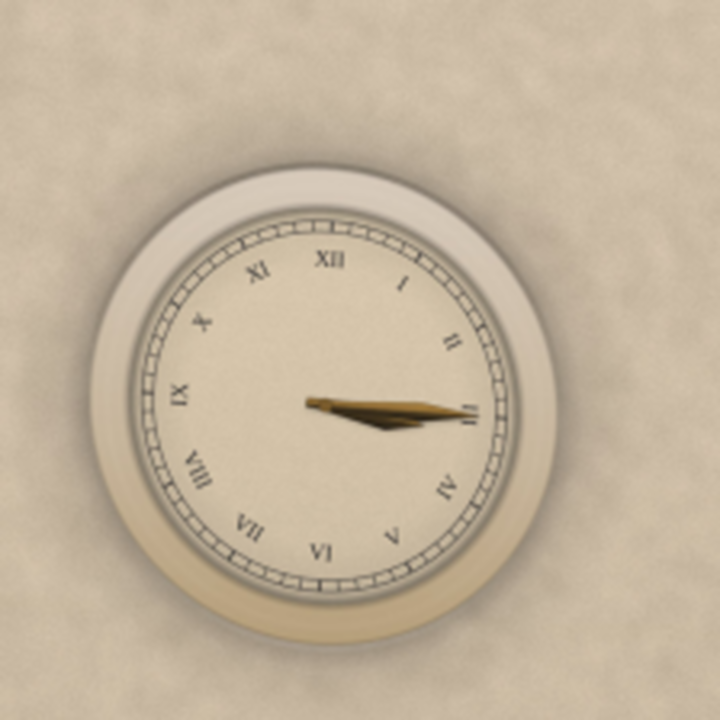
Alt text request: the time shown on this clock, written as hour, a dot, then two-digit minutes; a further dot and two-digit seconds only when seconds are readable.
3.15
